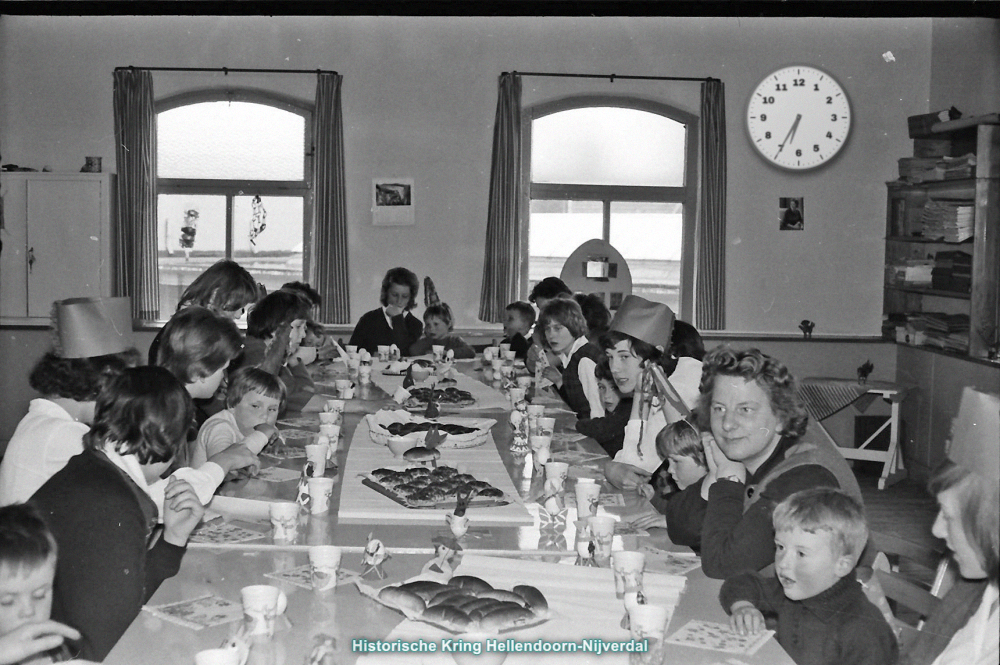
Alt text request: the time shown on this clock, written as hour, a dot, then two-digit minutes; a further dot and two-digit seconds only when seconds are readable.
6.35
